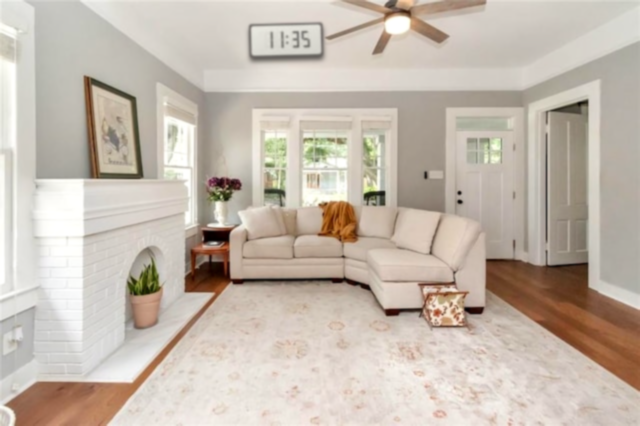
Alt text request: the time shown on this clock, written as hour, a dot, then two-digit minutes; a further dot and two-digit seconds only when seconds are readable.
11.35
